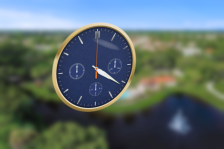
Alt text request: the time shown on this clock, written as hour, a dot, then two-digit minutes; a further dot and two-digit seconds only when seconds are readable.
4.21
